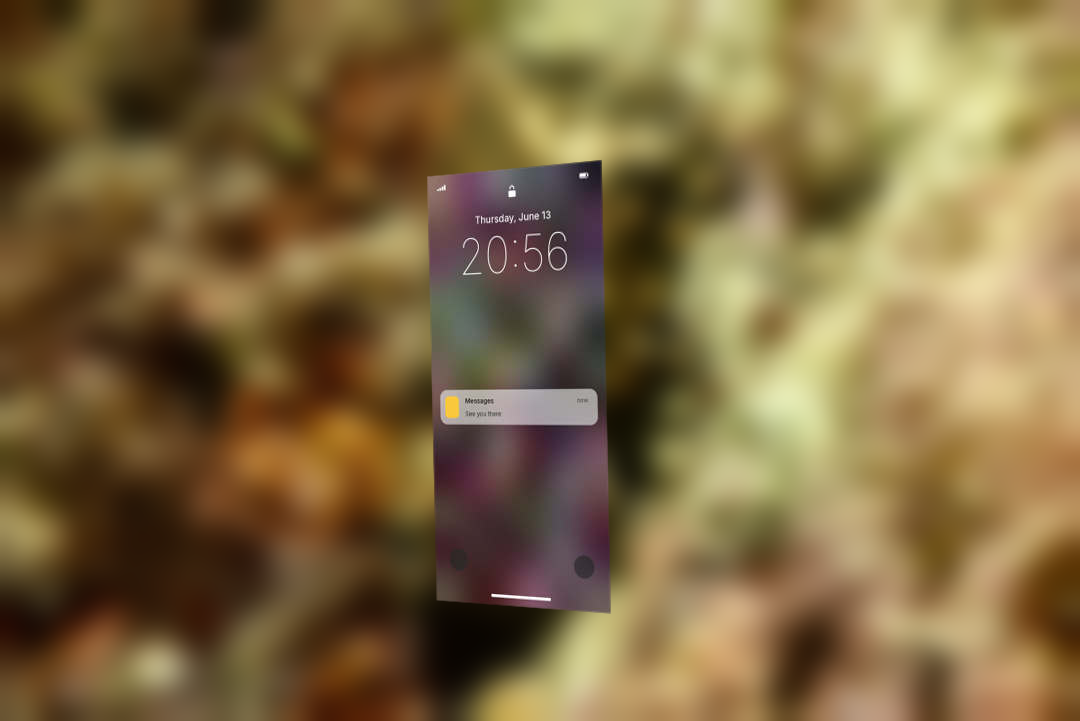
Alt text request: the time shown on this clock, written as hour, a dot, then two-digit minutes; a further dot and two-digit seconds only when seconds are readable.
20.56
